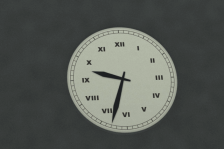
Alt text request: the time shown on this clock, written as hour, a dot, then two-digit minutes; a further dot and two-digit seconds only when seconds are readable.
9.33
